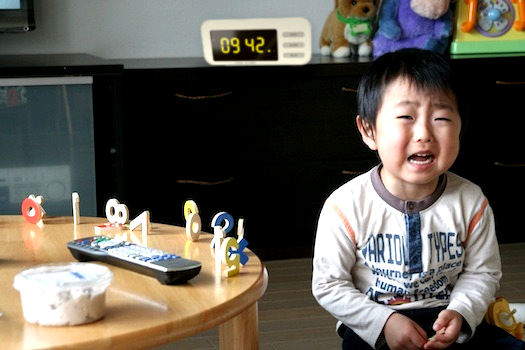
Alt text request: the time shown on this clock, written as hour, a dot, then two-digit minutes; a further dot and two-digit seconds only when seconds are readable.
9.42
